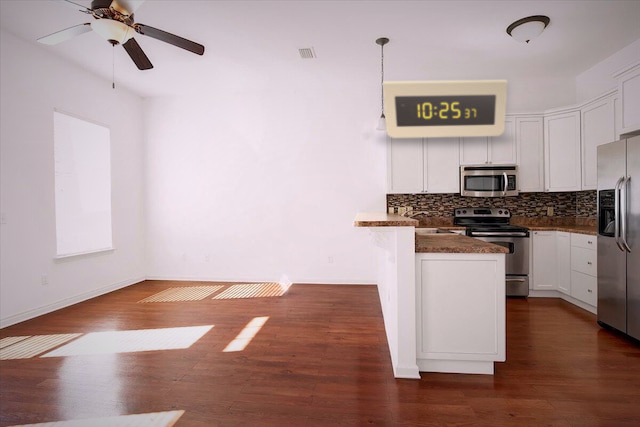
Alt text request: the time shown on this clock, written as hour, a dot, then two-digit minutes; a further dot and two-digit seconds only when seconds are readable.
10.25
